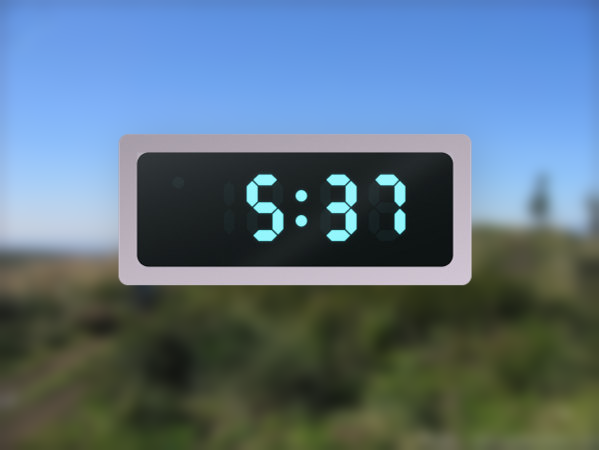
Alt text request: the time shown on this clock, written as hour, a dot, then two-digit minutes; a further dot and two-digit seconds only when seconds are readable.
5.37
